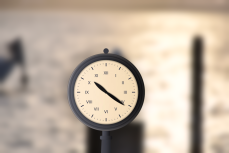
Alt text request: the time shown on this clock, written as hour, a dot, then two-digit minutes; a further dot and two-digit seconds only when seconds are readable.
10.21
